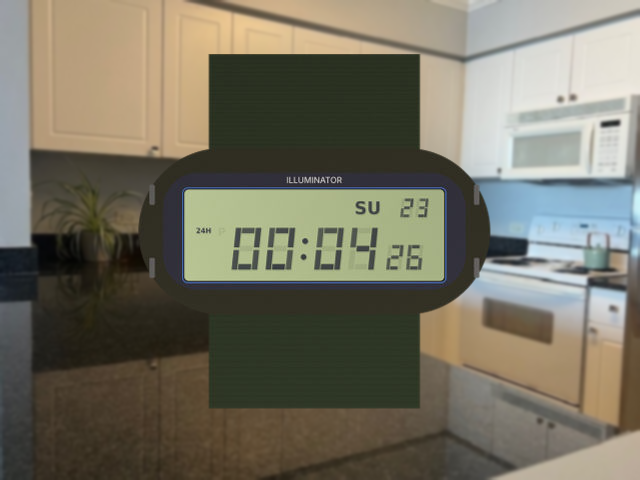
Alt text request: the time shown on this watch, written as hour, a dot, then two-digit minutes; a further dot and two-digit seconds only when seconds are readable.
0.04.26
